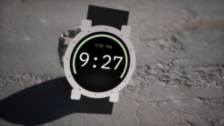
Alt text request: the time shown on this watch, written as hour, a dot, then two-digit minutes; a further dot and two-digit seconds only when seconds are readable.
9.27
